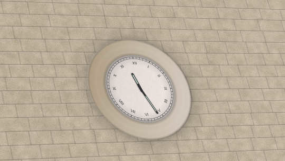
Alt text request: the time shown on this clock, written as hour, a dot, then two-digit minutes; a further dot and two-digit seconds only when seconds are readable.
11.26
